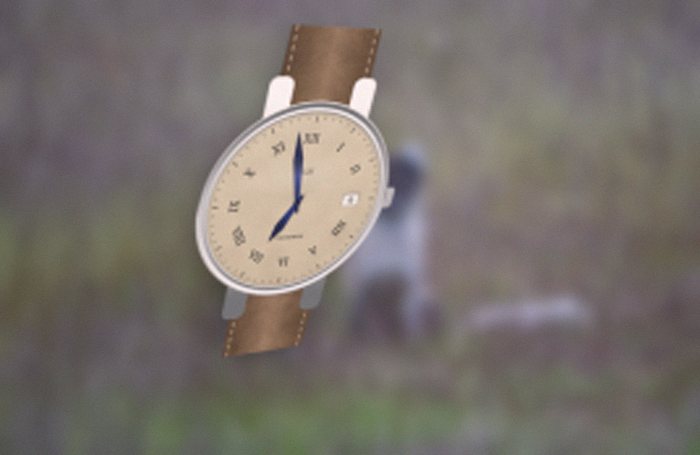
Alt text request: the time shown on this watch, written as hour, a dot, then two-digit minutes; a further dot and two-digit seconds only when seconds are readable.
6.58
